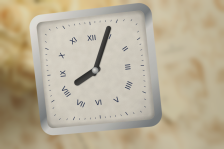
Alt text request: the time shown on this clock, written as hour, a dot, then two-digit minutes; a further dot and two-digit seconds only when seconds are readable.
8.04
